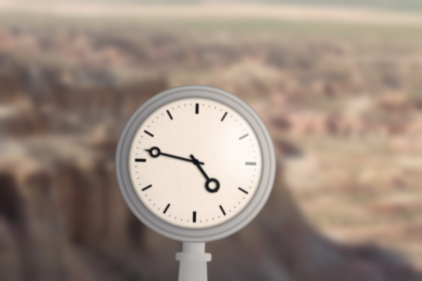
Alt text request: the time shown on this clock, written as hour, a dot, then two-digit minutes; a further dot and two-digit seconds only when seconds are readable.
4.47
